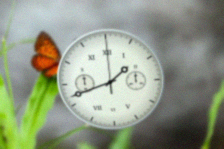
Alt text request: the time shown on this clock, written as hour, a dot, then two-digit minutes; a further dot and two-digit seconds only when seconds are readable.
1.42
